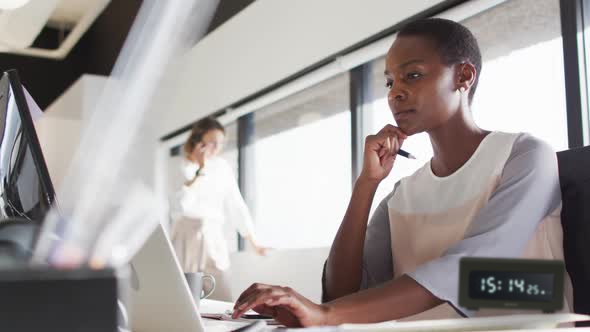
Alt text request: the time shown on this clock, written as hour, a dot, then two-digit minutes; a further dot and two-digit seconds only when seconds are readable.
15.14
